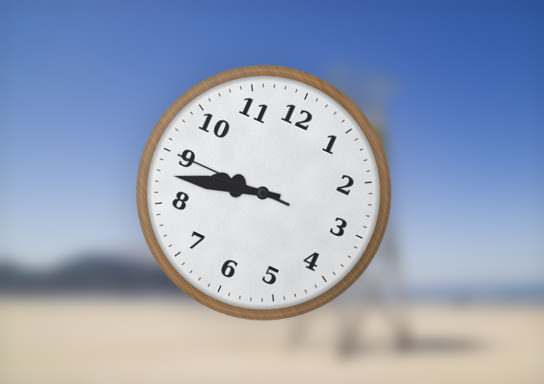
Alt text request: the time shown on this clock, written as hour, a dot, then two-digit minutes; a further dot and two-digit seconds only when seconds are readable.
8.42.45
